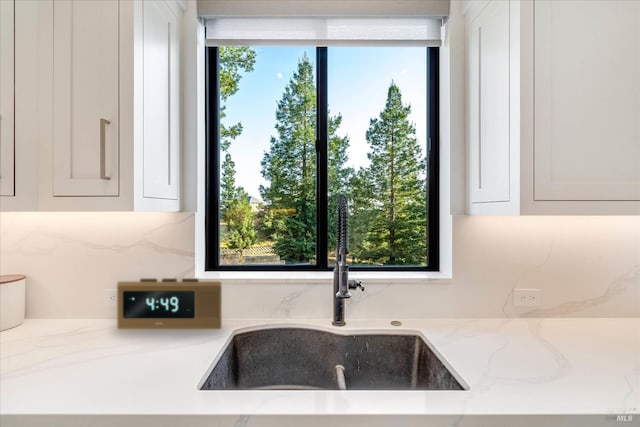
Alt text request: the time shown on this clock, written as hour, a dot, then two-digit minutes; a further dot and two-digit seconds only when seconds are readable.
4.49
